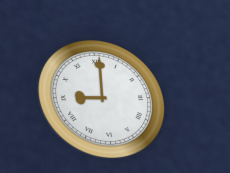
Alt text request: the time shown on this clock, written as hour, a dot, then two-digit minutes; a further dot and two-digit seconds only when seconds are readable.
9.01
